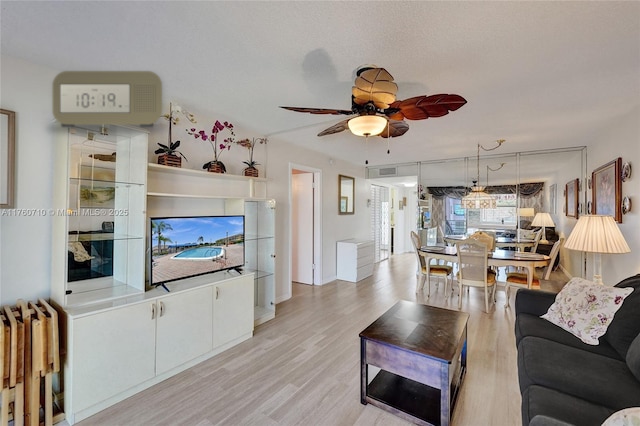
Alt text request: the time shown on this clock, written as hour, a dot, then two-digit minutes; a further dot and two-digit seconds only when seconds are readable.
10.19
